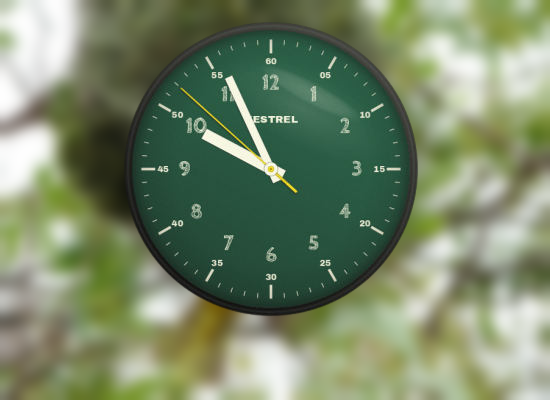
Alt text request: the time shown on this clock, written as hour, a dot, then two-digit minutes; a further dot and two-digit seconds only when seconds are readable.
9.55.52
